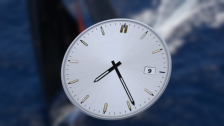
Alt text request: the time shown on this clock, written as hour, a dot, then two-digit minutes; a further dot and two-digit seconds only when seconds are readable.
7.24
